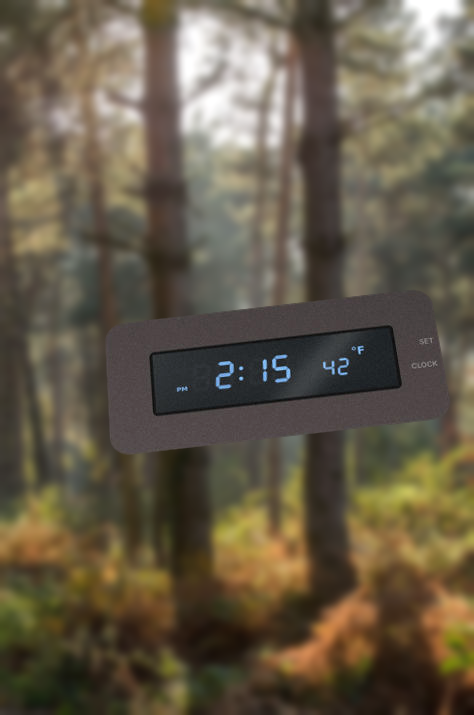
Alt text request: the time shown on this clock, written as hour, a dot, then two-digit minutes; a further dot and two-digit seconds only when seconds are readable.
2.15
